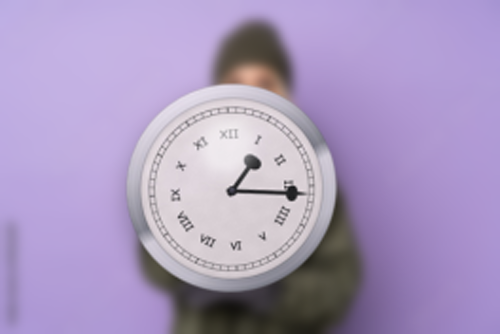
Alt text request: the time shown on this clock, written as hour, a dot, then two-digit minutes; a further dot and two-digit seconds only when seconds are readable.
1.16
